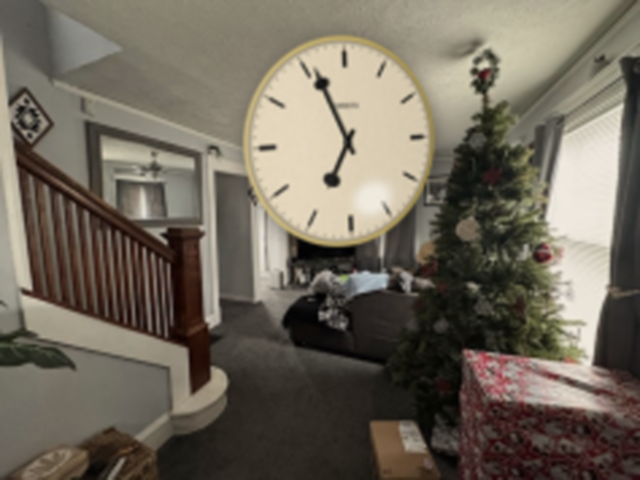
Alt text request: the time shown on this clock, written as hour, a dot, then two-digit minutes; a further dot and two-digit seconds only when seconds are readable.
6.56
